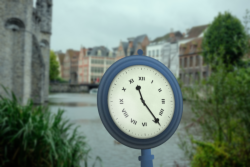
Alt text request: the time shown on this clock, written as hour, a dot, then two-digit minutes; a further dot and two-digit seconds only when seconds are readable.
11.24
